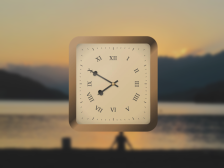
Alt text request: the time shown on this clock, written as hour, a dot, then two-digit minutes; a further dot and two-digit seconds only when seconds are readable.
7.50
